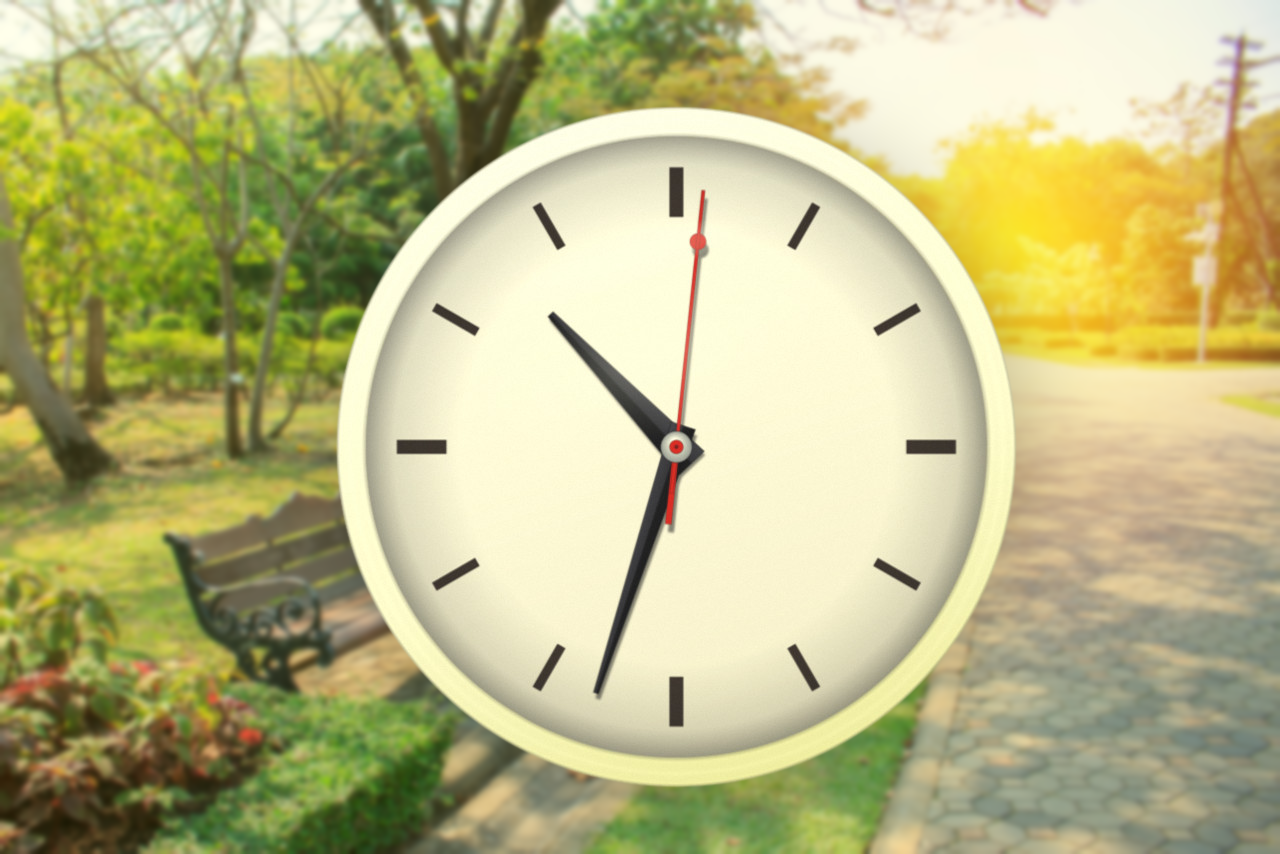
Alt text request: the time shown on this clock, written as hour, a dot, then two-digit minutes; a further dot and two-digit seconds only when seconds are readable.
10.33.01
